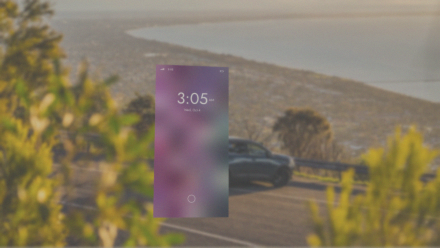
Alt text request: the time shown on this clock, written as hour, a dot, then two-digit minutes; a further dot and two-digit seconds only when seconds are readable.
3.05
